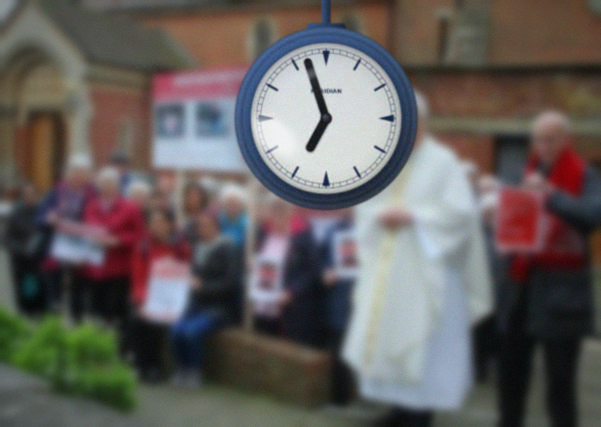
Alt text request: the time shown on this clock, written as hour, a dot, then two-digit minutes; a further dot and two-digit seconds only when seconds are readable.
6.57
